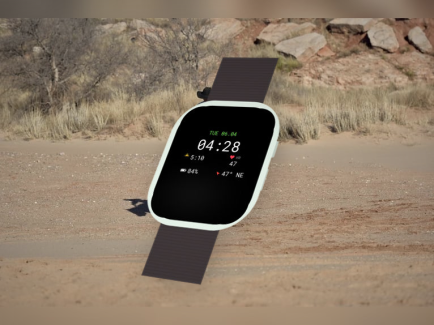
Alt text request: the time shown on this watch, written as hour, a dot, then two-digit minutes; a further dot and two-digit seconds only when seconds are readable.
4.28
